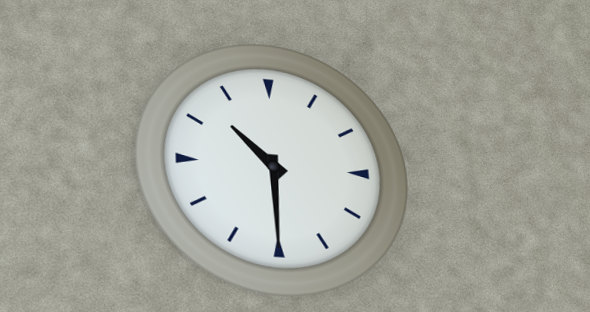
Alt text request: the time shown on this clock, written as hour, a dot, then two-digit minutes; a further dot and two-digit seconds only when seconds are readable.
10.30
